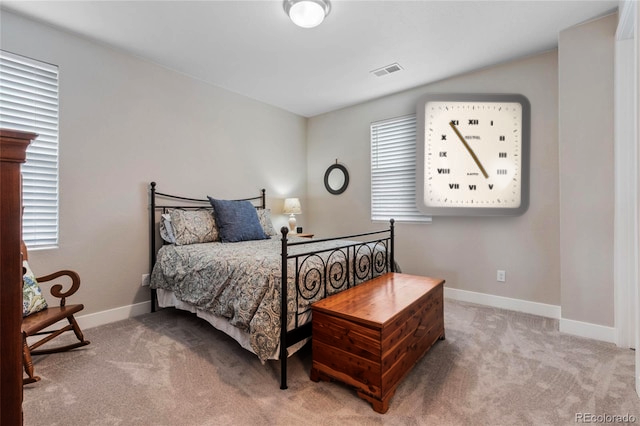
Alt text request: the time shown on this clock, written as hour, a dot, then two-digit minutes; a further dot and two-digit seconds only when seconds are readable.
4.54
